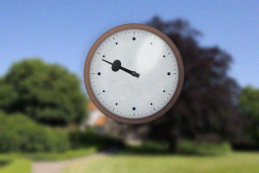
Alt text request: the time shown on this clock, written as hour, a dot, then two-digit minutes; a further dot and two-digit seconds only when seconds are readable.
9.49
